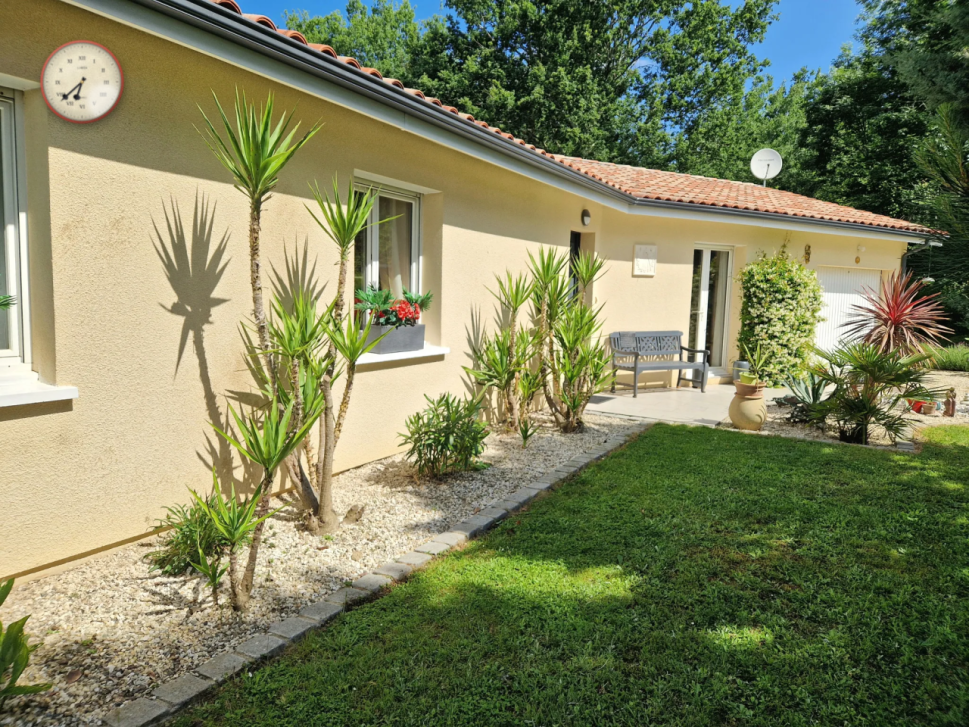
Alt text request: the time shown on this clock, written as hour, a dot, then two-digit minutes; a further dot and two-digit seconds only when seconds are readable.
6.38
